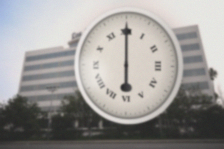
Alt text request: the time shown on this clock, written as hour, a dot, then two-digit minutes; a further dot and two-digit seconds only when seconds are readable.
6.00
